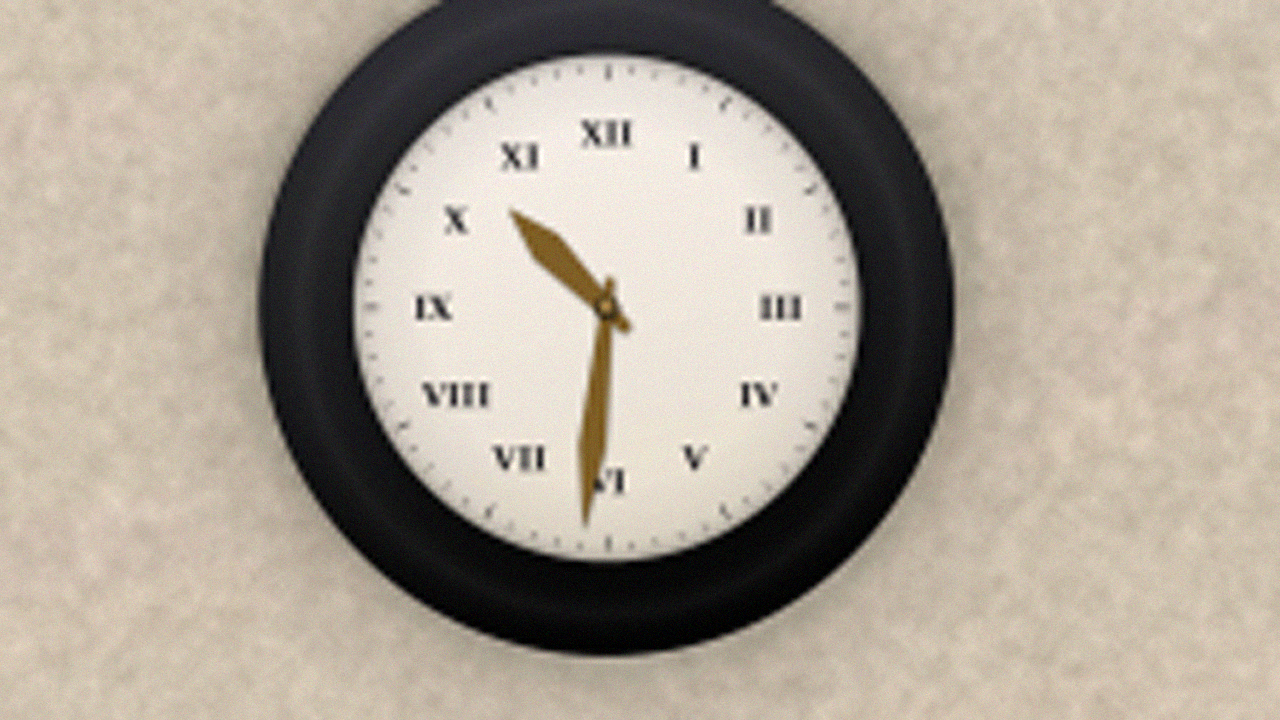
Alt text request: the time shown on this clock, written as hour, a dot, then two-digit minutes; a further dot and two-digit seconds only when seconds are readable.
10.31
